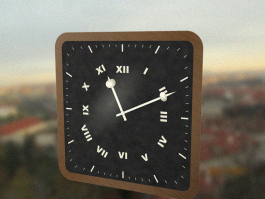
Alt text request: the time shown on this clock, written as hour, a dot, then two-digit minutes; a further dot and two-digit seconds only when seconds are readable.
11.11
